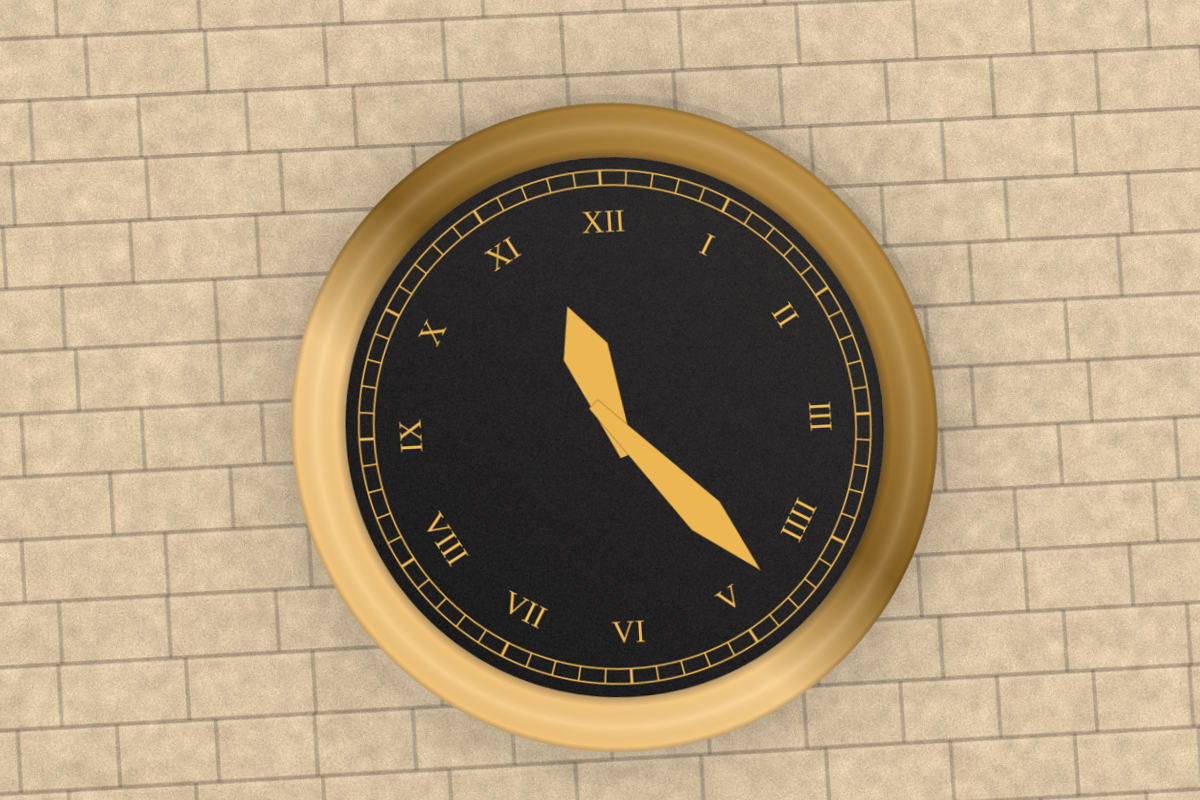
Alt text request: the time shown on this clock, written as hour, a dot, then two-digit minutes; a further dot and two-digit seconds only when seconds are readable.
11.23
